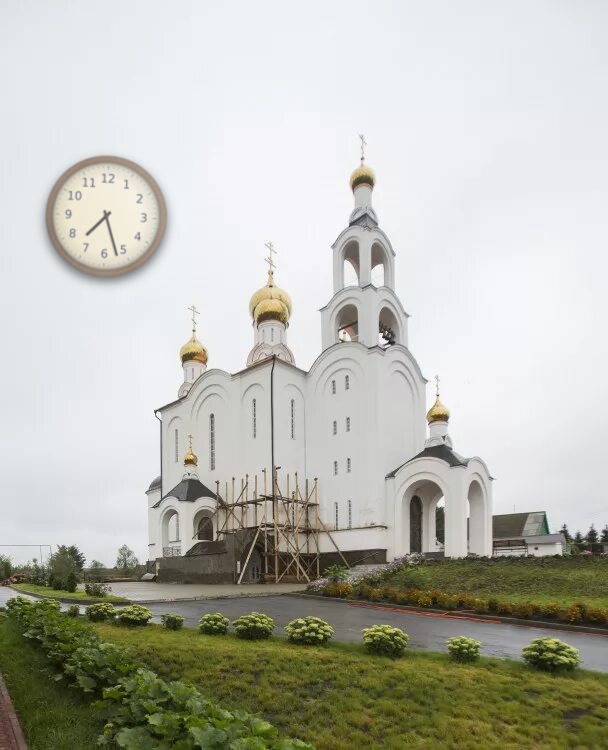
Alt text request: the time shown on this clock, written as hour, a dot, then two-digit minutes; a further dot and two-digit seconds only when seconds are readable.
7.27
